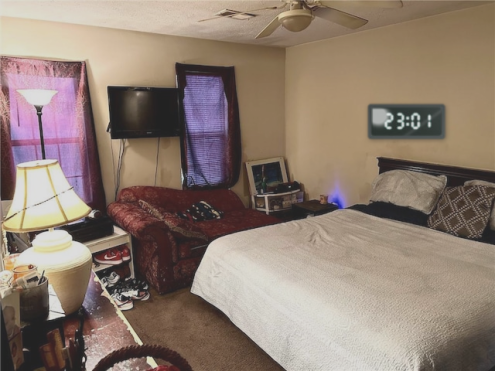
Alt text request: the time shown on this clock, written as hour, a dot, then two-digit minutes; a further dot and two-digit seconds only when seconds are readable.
23.01
